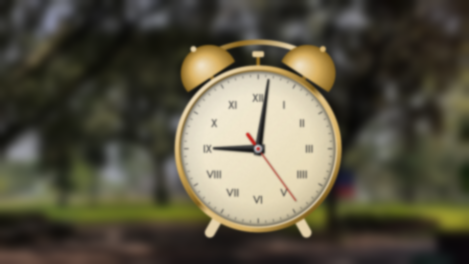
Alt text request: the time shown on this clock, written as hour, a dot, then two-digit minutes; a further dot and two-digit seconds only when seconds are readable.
9.01.24
